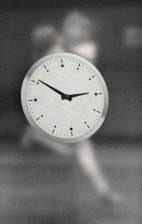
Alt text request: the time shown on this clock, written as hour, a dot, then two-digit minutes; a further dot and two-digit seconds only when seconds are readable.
2.51
